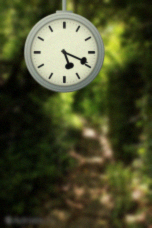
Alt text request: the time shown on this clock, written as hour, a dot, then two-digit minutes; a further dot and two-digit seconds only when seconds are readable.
5.19
